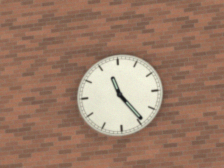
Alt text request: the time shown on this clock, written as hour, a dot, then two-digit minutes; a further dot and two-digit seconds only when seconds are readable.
11.24
